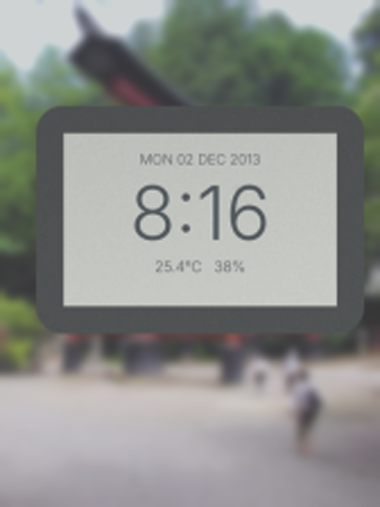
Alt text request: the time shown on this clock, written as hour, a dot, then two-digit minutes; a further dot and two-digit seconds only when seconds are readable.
8.16
